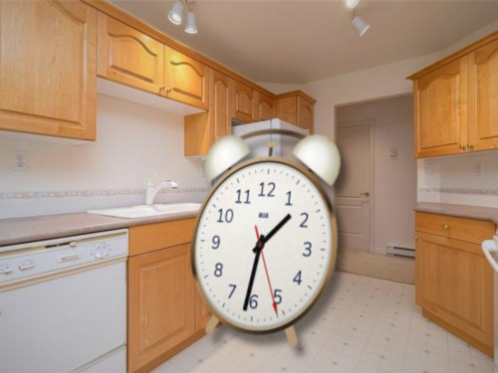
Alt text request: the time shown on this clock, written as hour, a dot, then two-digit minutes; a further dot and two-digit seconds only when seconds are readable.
1.31.26
